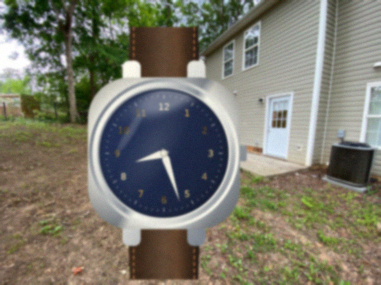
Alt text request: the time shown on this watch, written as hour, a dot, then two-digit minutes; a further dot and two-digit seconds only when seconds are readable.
8.27
